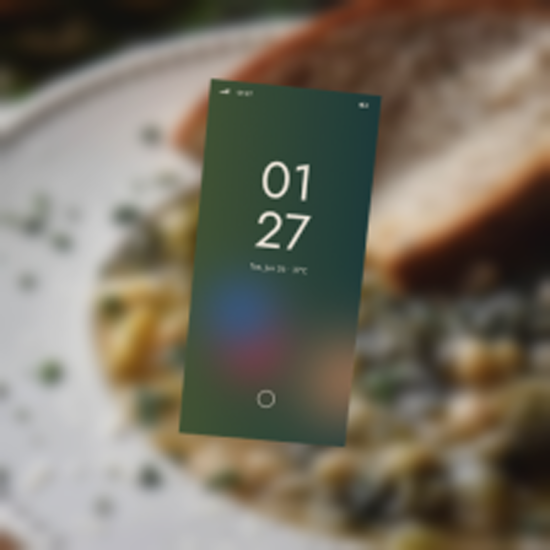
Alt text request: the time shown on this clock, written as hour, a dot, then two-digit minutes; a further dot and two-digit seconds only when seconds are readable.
1.27
